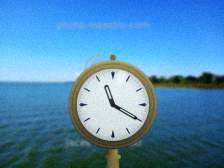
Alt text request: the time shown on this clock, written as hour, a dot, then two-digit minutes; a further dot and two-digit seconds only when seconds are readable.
11.20
